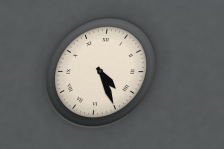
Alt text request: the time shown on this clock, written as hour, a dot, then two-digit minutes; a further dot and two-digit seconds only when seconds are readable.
4.25
